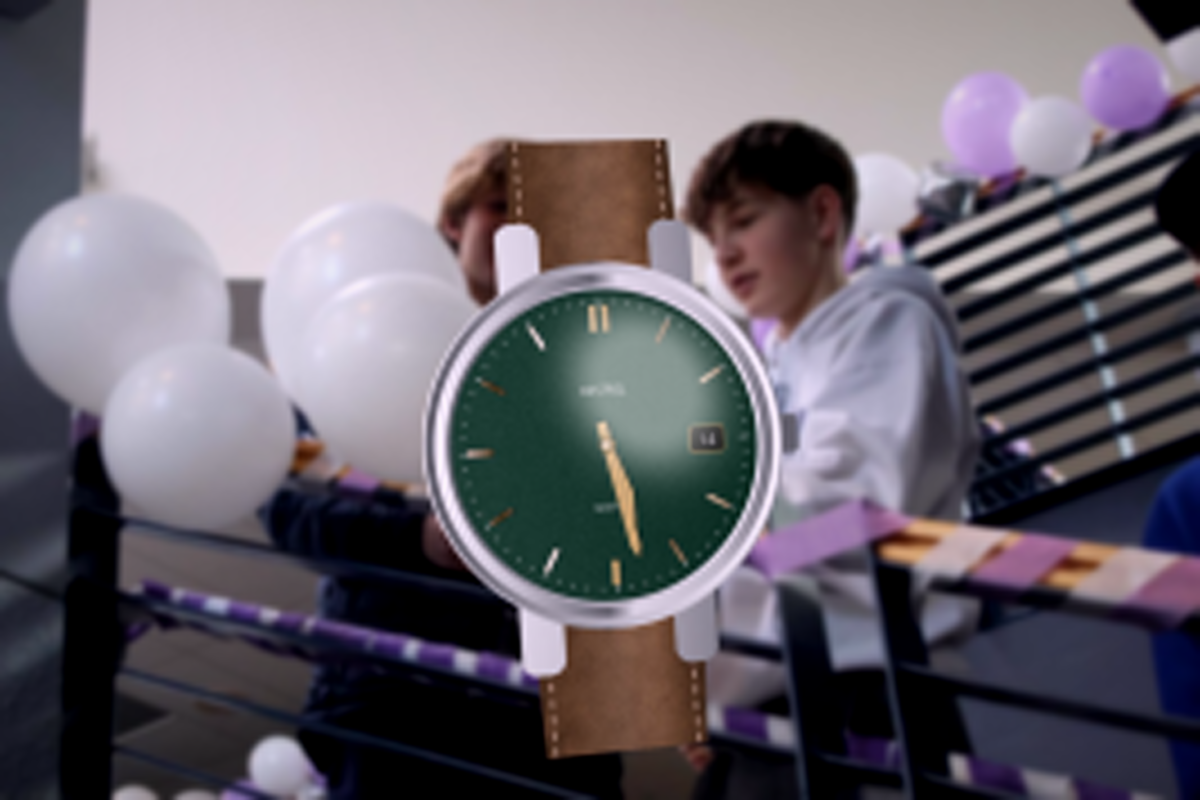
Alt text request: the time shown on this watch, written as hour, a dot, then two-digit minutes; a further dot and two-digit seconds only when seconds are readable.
5.28
